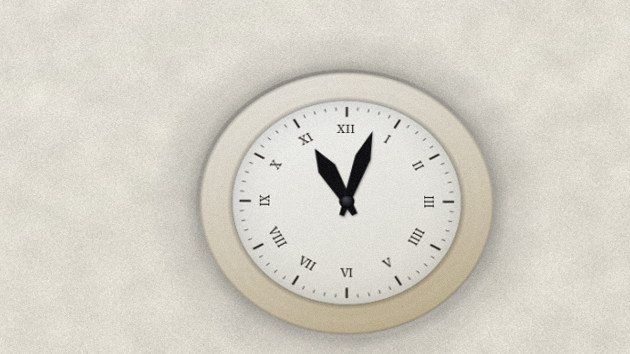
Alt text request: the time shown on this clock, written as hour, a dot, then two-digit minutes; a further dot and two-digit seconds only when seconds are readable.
11.03
